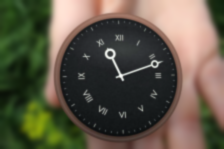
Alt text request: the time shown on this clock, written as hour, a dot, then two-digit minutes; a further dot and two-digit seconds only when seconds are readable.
11.12
